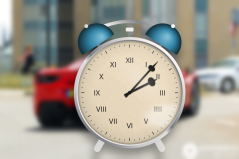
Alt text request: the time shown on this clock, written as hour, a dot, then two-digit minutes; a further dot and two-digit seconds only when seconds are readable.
2.07
